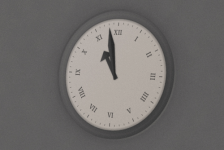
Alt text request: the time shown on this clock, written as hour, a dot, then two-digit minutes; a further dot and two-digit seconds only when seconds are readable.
10.58
